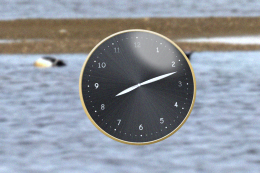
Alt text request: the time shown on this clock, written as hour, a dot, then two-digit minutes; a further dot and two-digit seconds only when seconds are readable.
8.12
